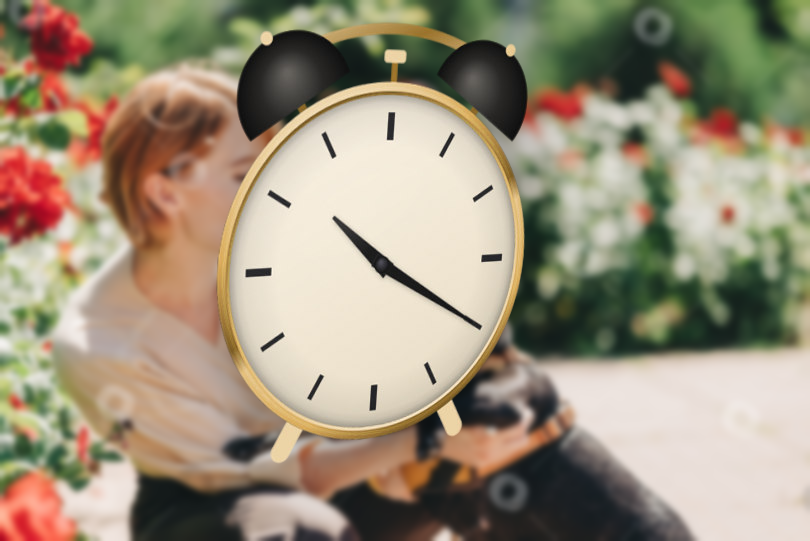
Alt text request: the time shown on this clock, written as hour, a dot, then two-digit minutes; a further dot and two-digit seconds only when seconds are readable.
10.20
